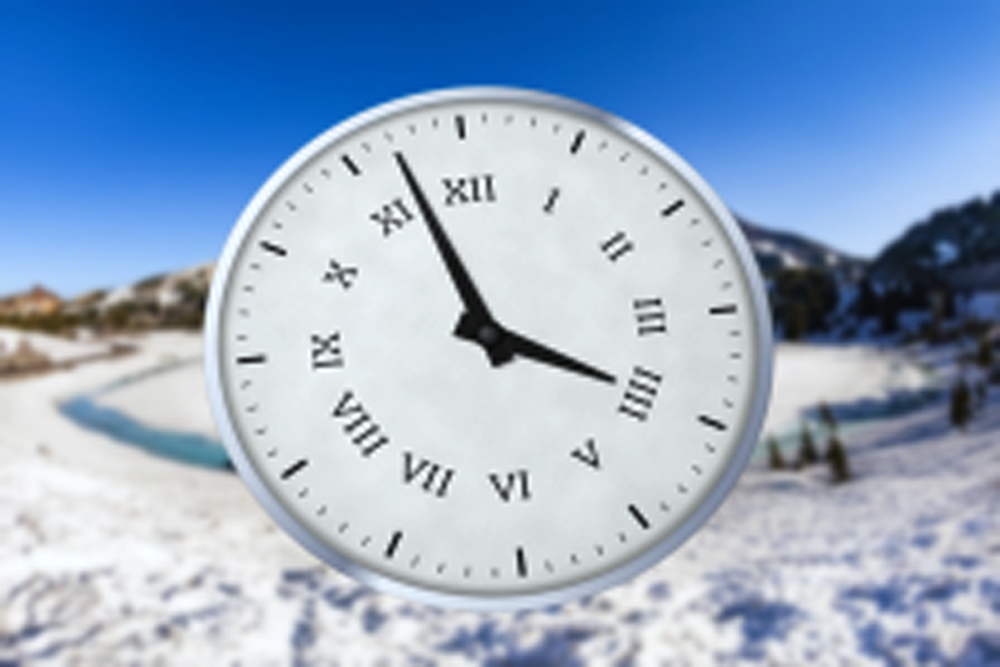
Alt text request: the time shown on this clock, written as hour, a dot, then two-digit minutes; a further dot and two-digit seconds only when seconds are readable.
3.57
